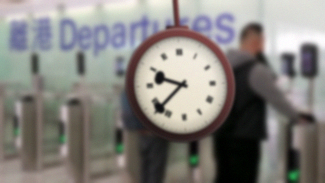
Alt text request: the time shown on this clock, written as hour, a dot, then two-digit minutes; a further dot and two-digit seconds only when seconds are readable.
9.38
